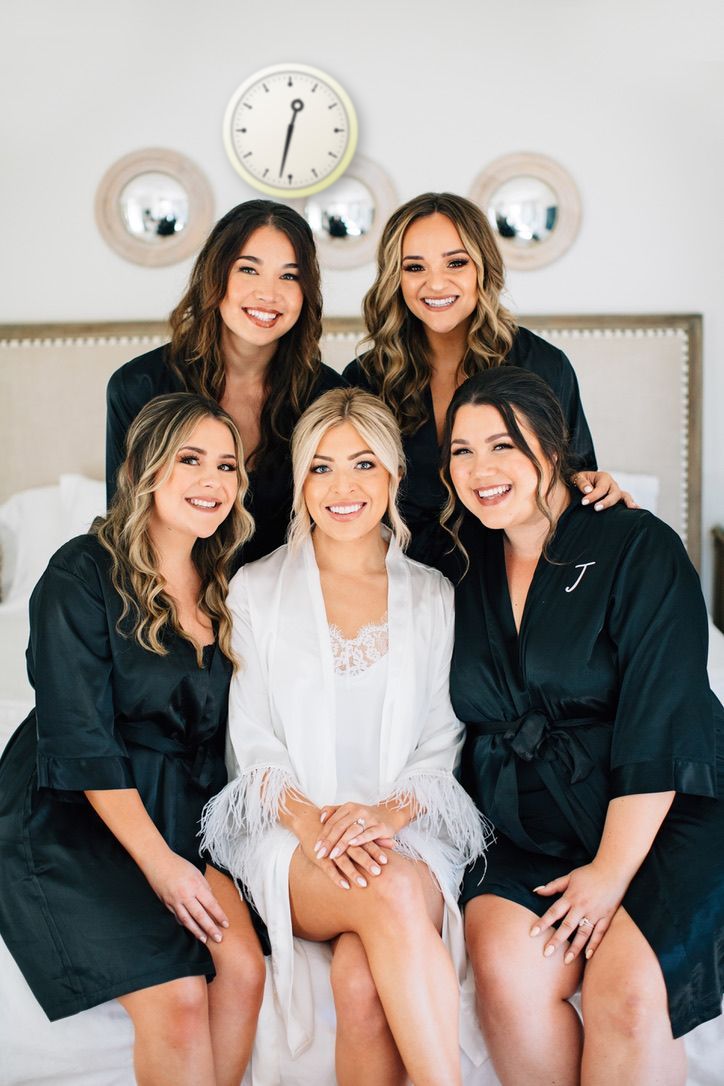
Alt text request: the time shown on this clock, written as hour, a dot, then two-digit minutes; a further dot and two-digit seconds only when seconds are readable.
12.32
